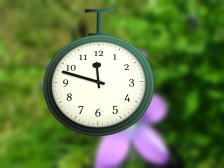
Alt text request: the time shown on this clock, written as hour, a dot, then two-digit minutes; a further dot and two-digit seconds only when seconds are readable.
11.48
